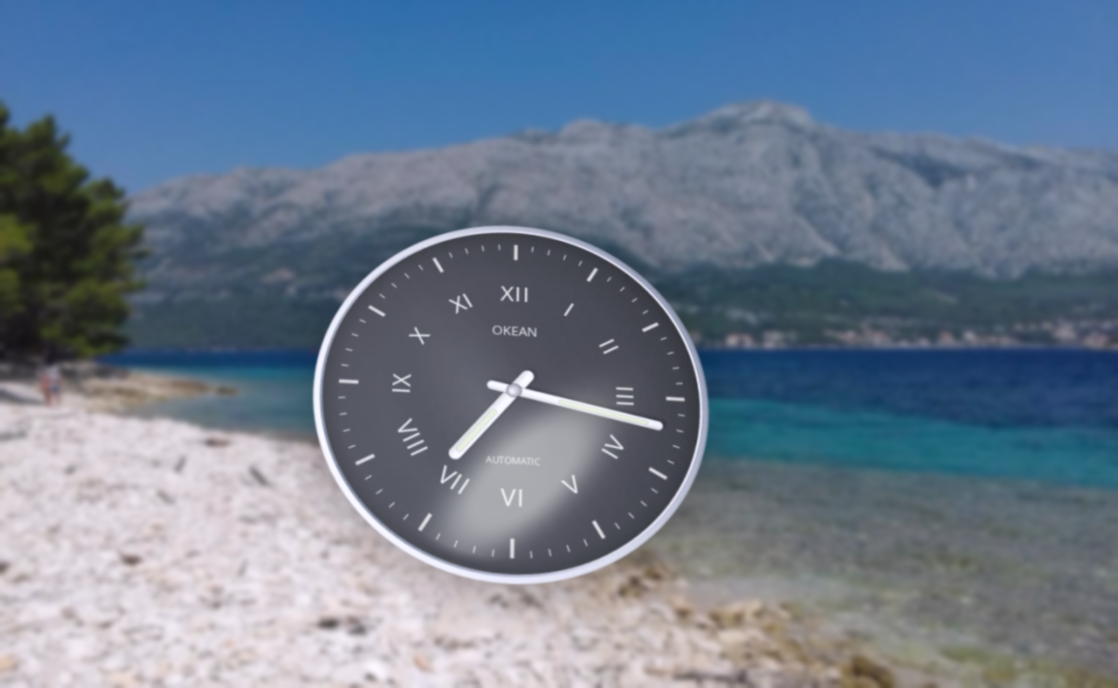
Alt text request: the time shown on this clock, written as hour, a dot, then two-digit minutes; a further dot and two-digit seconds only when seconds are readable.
7.17
